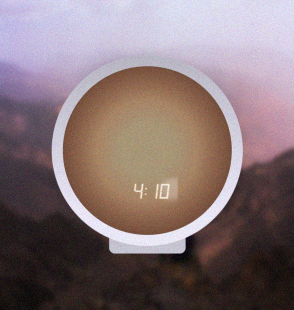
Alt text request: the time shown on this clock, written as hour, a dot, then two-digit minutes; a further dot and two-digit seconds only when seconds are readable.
4.10
